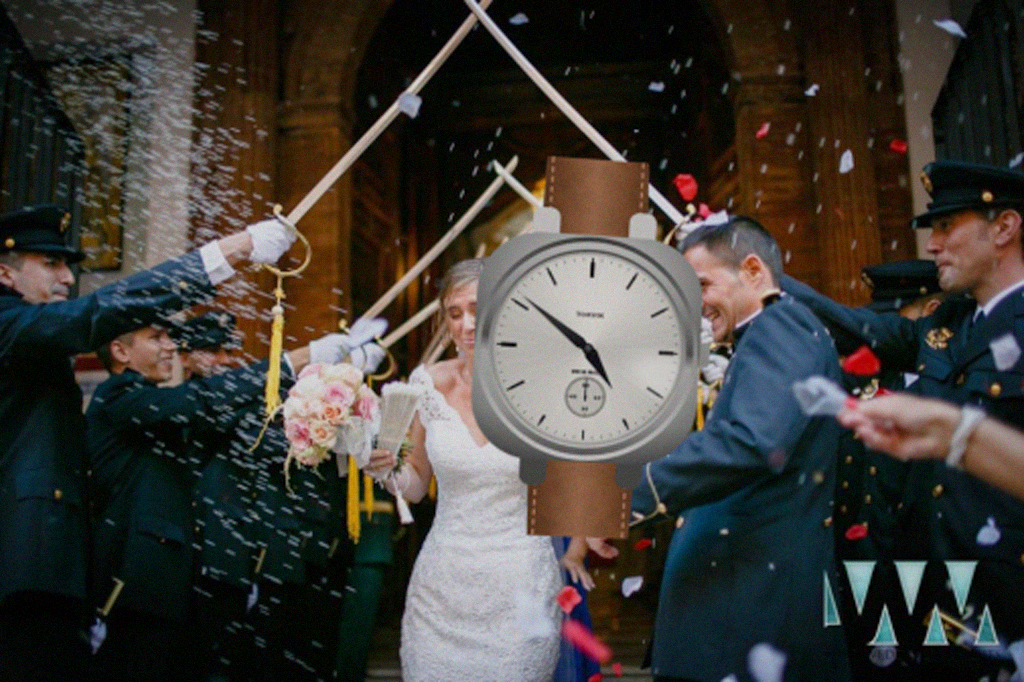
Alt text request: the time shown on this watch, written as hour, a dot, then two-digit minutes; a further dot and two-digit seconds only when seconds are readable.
4.51
